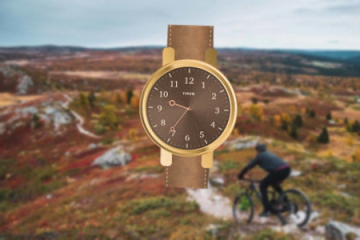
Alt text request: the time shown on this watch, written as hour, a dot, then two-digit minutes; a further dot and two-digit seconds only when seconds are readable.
9.36
